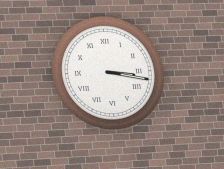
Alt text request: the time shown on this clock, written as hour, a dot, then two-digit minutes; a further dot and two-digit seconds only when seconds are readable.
3.17
